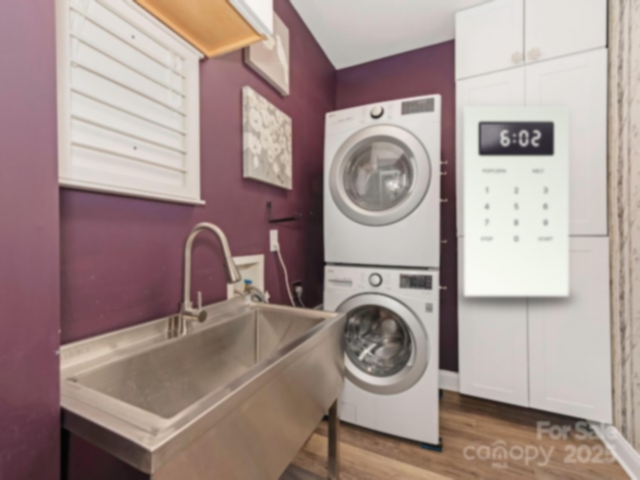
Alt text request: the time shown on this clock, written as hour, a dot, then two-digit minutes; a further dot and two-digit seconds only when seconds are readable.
6.02
